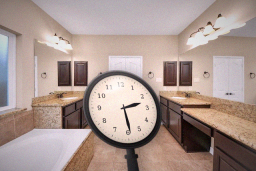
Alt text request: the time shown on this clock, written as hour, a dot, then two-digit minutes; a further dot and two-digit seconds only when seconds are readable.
2.29
